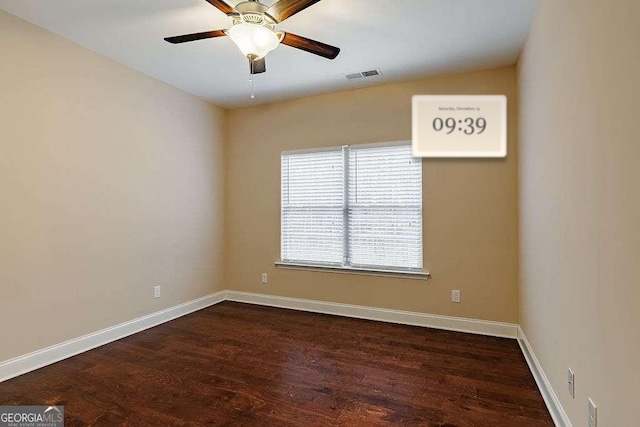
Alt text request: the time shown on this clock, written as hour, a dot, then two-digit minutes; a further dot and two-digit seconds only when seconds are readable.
9.39
